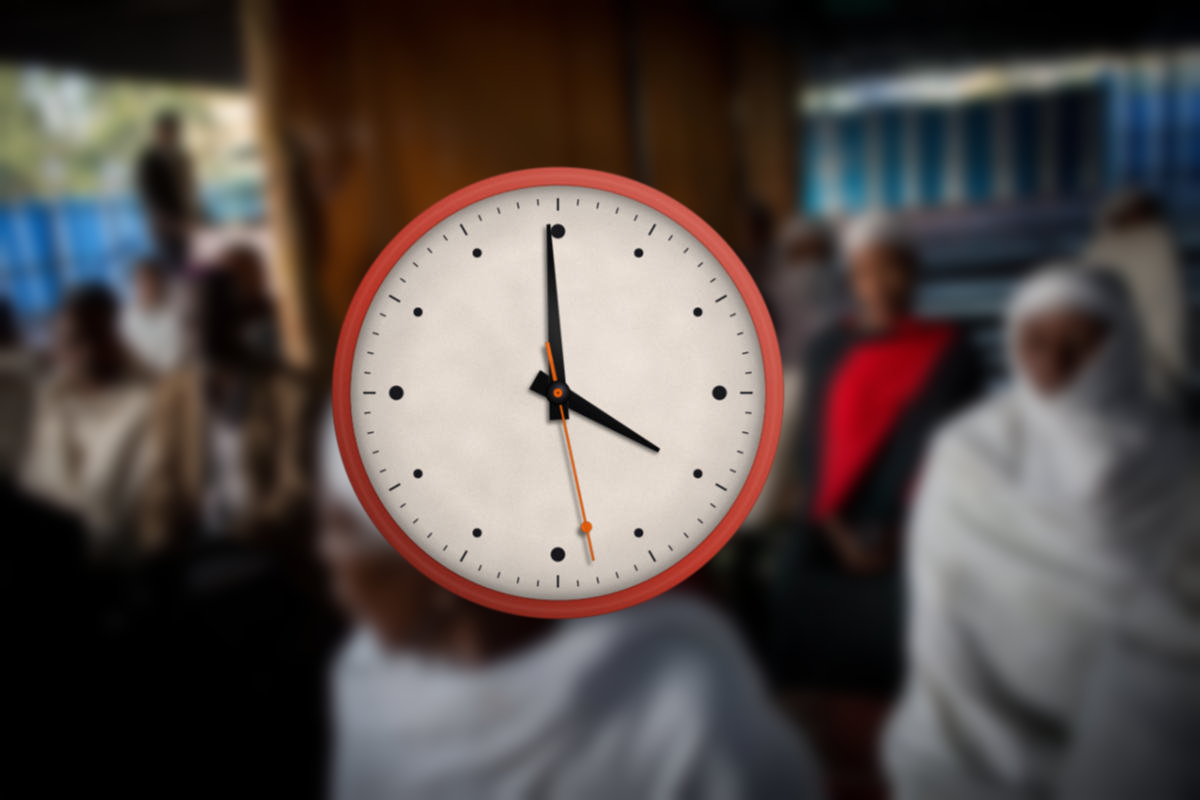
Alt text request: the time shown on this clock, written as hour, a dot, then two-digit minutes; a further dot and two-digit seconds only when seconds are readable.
3.59.28
